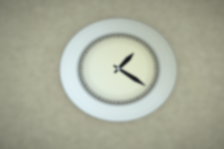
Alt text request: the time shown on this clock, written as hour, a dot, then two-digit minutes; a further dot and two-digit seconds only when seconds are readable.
1.21
